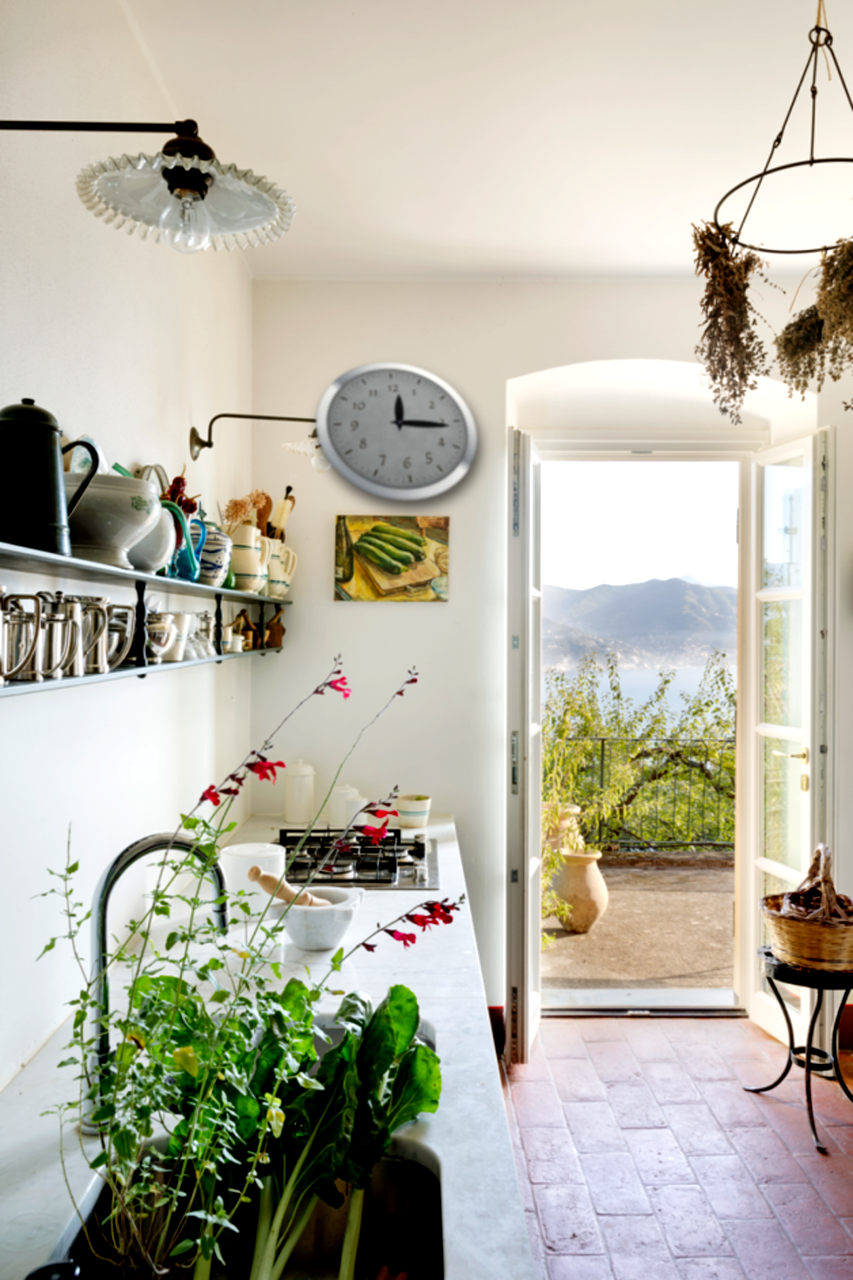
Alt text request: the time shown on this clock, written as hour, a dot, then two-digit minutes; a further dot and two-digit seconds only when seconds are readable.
12.16
